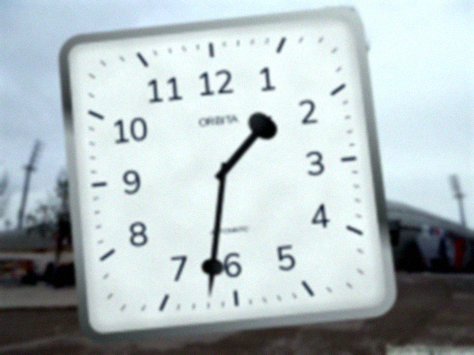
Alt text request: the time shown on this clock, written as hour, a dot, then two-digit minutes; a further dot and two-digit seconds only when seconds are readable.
1.32
